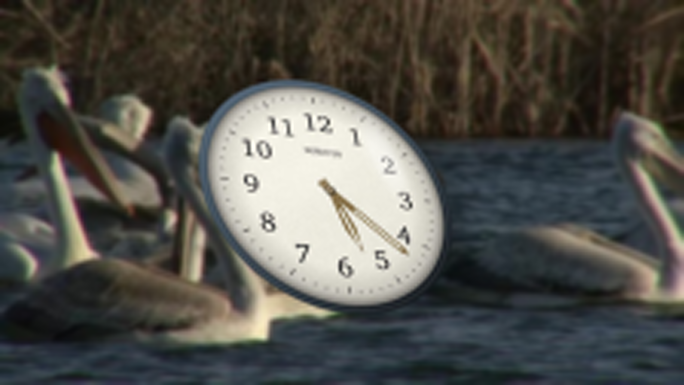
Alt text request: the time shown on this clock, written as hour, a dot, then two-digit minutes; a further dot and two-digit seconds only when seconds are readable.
5.22
